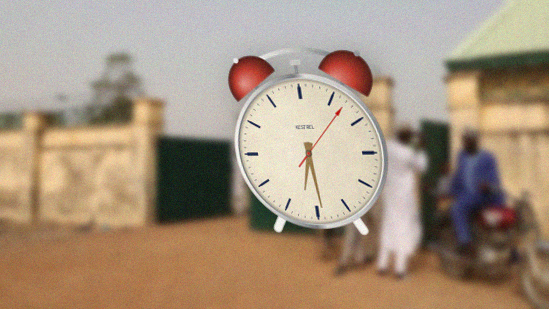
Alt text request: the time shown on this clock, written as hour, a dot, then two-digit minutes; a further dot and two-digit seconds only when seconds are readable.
6.29.07
